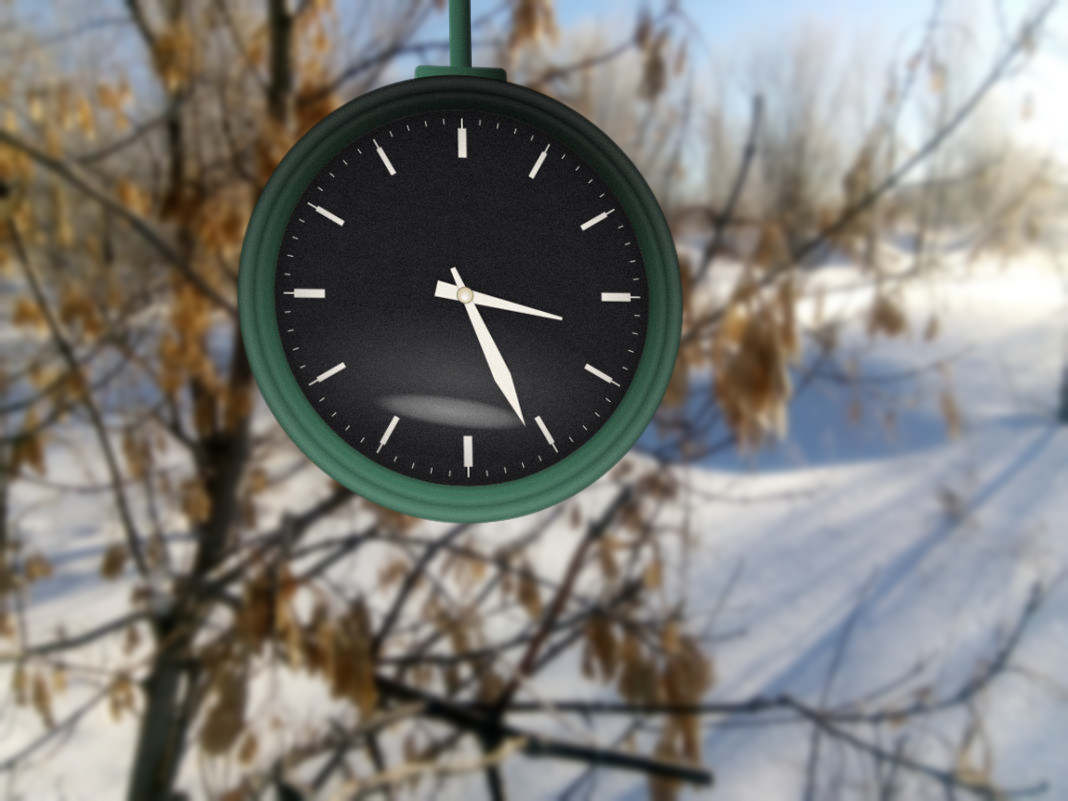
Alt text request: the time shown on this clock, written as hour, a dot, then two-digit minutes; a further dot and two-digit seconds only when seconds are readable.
3.26
